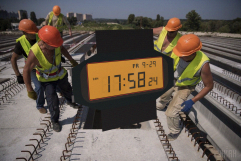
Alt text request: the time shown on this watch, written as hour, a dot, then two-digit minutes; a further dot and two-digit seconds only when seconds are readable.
17.58.24
